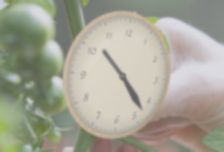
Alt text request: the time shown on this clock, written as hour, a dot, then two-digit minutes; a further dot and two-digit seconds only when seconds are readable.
10.23
